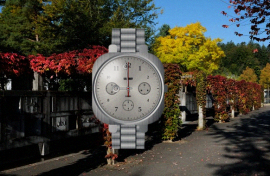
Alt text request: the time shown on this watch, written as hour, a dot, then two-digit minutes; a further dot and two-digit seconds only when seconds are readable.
8.59
